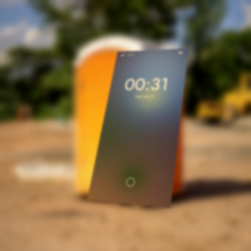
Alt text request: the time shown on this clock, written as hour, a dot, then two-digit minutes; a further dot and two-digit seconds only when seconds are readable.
0.31
